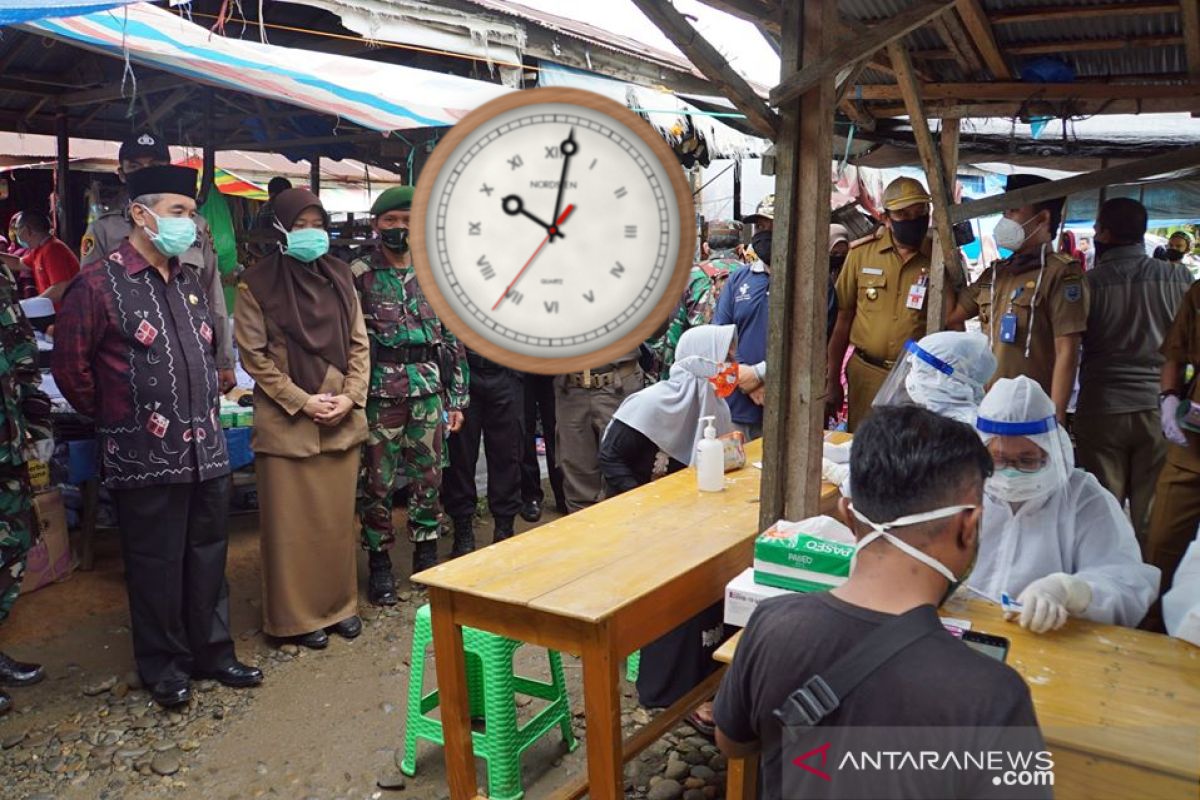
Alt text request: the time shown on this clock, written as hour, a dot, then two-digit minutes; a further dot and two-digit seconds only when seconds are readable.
10.01.36
